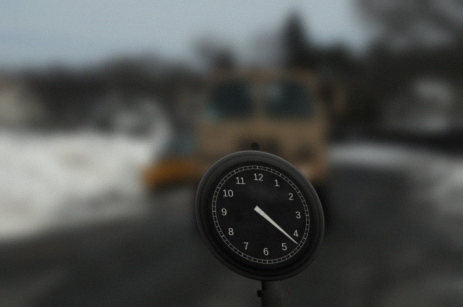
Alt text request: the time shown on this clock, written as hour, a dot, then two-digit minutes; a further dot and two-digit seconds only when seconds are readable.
4.22
